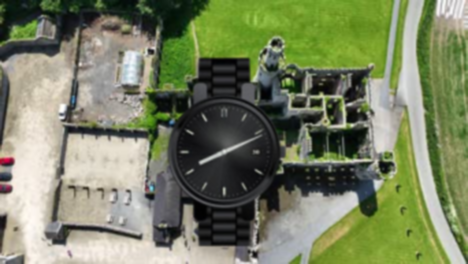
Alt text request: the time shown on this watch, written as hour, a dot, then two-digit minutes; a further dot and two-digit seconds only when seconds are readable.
8.11
